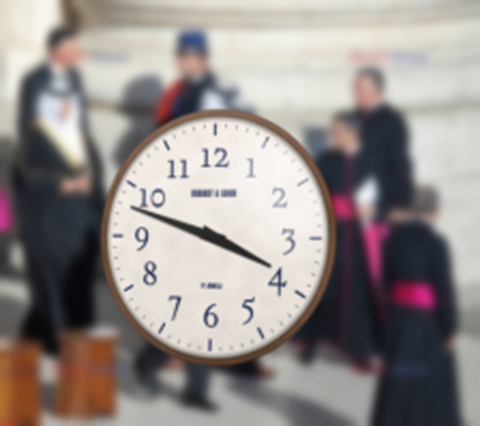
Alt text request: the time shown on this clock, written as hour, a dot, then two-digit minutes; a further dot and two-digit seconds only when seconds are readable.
3.48
